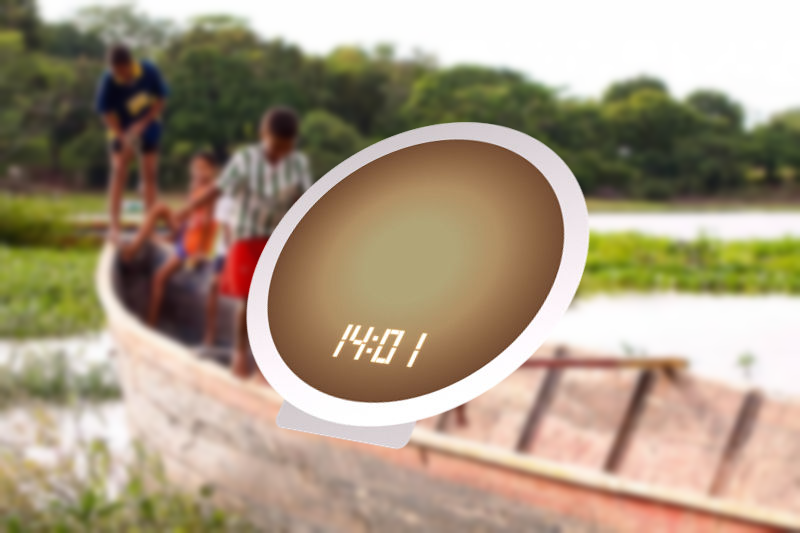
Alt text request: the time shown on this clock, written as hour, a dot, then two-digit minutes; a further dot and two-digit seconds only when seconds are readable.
14.01
